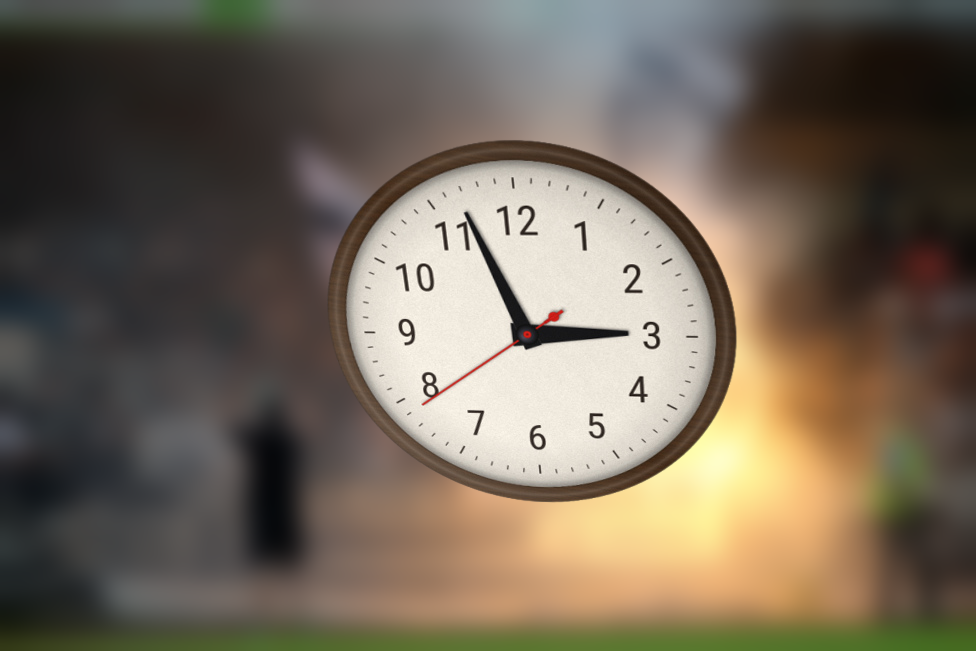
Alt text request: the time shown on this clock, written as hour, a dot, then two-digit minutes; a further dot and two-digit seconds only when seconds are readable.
2.56.39
